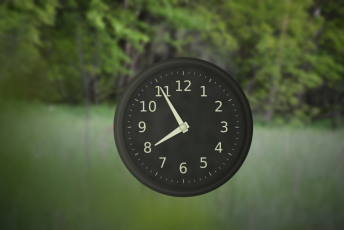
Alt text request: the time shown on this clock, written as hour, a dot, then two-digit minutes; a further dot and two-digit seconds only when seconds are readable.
7.55
